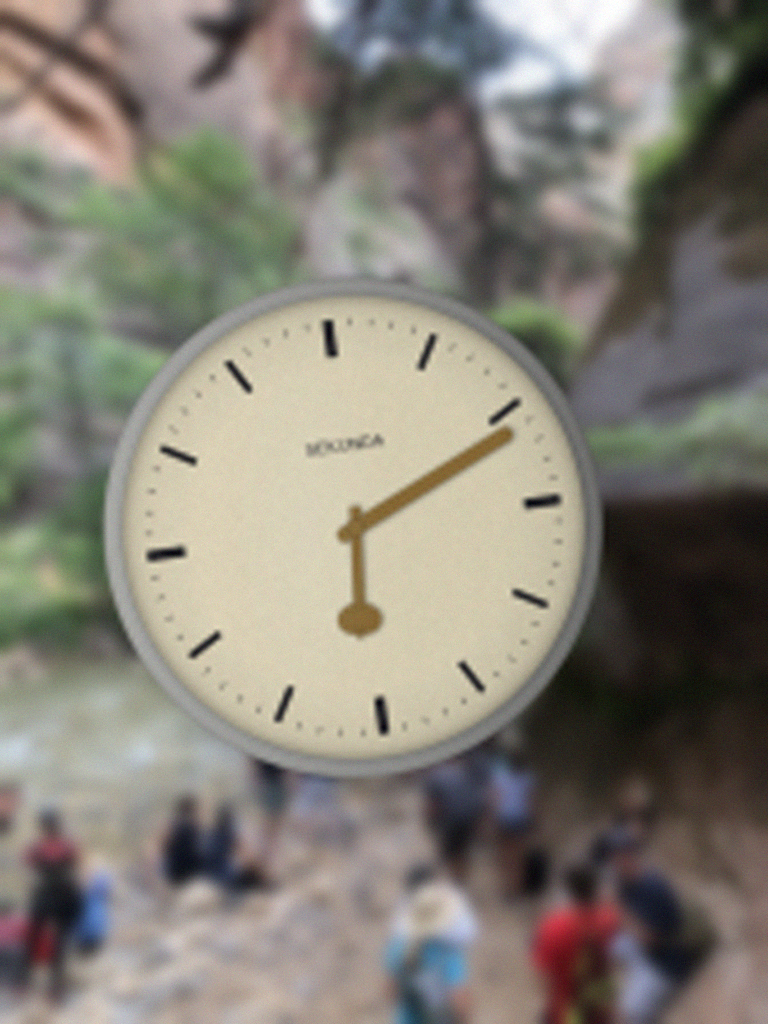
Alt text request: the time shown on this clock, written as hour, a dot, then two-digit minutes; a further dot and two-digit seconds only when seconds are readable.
6.11
